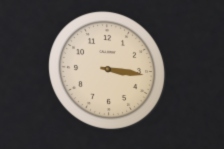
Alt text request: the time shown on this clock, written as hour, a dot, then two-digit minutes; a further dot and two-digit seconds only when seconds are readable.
3.16
